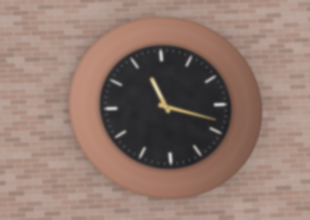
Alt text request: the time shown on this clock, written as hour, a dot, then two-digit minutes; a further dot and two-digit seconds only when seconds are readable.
11.18
